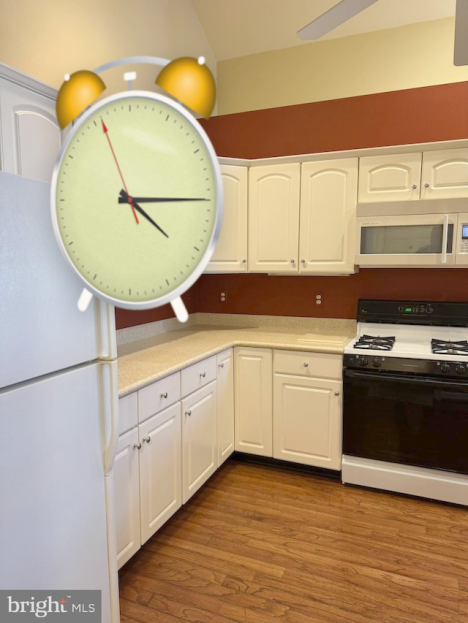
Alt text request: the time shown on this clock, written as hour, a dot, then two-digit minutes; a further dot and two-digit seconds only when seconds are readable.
4.14.56
